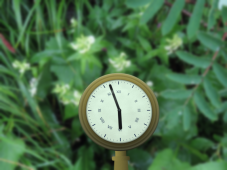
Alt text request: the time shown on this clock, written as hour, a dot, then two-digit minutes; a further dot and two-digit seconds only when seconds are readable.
5.57
